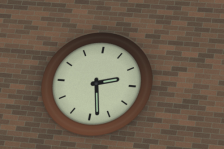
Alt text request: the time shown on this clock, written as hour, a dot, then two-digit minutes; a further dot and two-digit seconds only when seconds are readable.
2.28
